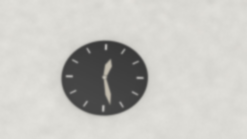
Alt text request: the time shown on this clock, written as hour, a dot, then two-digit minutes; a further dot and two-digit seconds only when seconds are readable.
12.28
